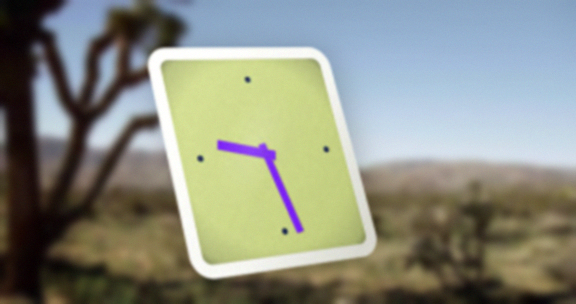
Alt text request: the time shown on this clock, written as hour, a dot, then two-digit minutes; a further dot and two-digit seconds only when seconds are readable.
9.28
